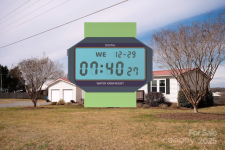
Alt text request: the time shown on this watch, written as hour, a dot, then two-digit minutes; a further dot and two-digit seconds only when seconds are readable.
7.40.27
